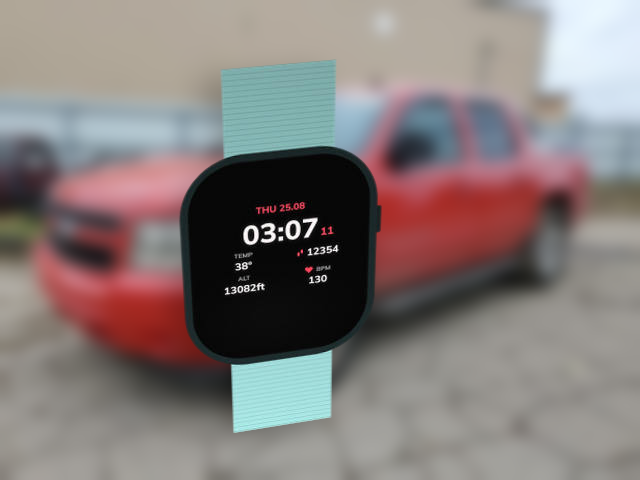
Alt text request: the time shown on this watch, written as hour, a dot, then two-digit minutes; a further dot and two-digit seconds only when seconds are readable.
3.07.11
